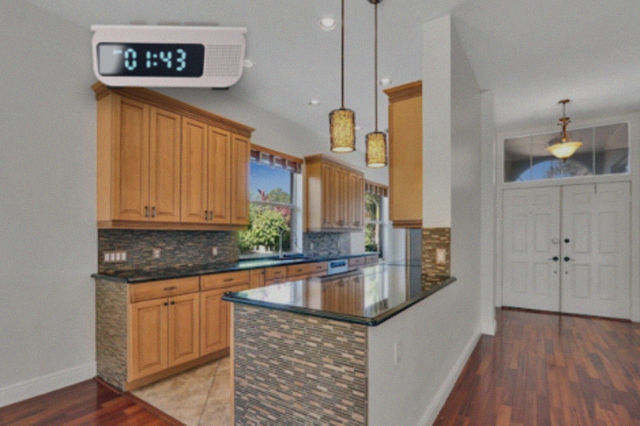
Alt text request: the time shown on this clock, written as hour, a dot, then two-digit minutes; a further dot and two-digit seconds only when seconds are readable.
1.43
